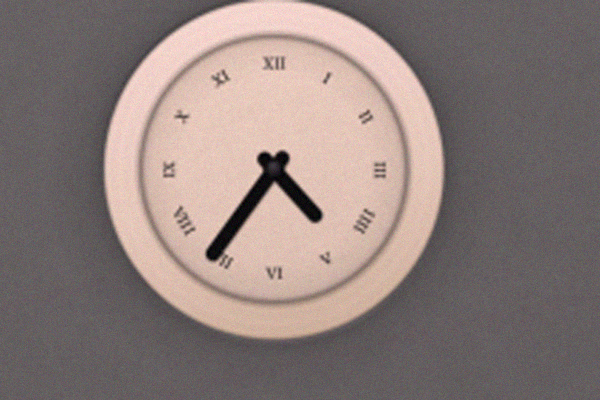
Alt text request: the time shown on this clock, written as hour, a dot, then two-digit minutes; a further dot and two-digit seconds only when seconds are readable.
4.36
